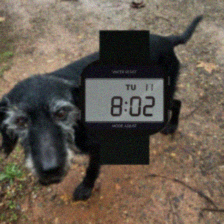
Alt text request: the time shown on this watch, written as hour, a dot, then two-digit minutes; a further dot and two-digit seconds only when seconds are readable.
8.02
